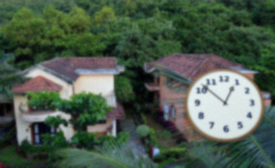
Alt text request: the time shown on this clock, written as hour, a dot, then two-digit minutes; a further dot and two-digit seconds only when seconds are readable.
12.52
